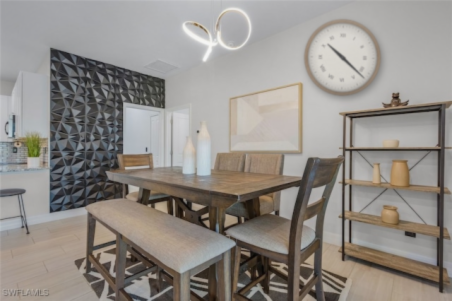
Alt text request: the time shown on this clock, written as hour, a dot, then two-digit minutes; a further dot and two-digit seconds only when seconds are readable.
10.22
